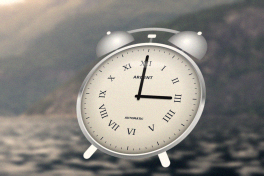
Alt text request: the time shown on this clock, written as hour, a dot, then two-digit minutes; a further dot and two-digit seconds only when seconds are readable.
3.00
